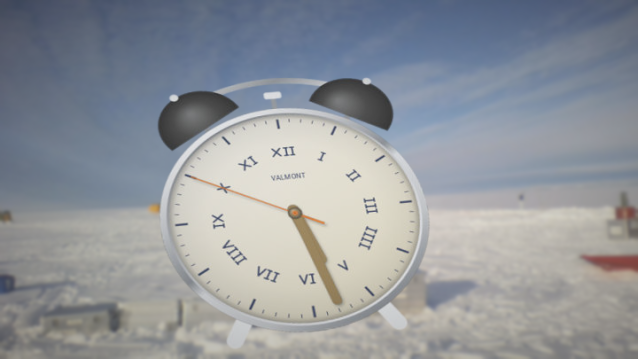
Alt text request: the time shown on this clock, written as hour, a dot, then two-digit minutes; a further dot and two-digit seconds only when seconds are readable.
5.27.50
